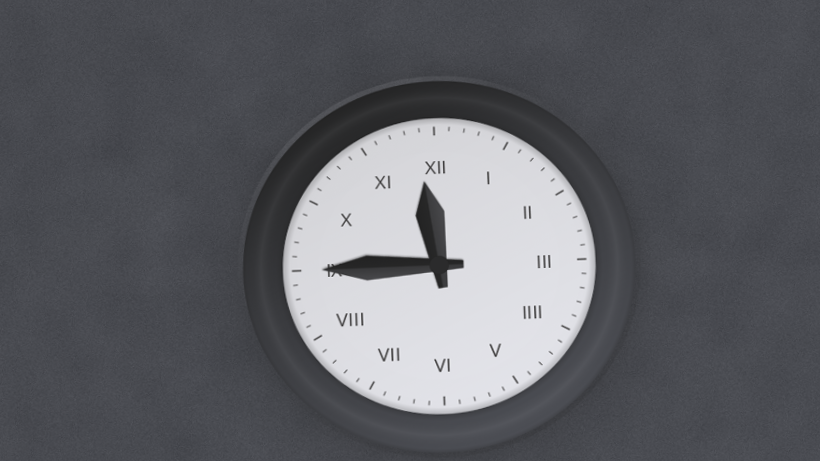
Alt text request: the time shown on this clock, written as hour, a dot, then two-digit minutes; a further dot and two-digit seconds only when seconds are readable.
11.45
